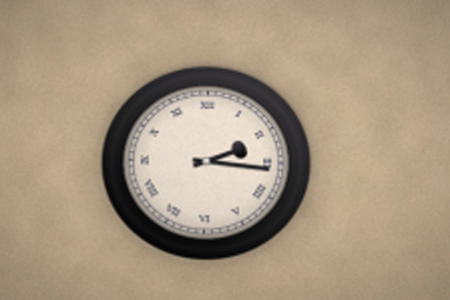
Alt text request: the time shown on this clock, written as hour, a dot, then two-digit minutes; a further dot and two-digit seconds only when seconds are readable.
2.16
